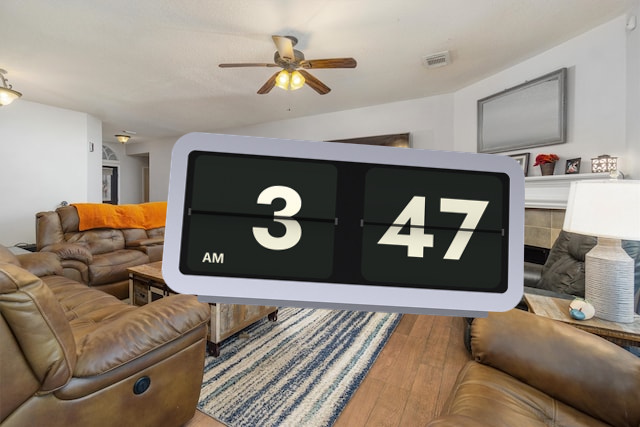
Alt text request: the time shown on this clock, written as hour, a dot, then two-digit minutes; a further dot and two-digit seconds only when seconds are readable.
3.47
